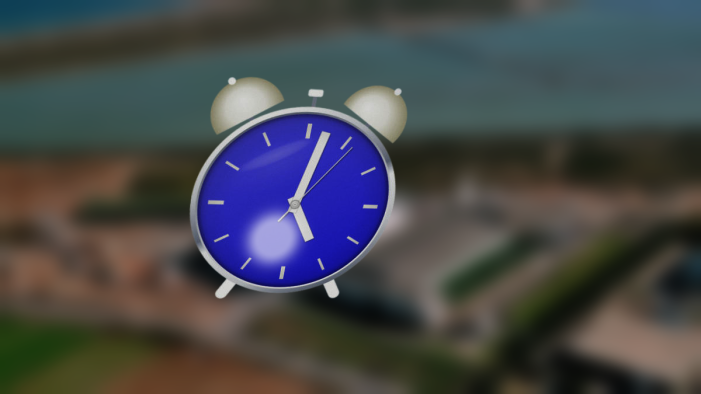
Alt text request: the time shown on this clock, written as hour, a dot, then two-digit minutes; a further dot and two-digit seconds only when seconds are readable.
5.02.06
